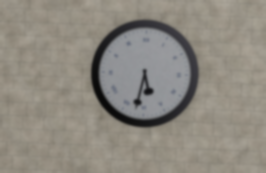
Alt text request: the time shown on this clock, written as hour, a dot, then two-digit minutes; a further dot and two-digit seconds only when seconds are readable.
5.32
